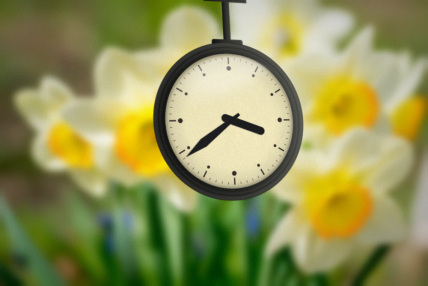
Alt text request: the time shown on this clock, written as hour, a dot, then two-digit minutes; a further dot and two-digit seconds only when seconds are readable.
3.39
